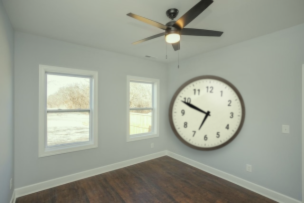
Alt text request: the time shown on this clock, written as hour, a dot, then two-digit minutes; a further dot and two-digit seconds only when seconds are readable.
6.49
